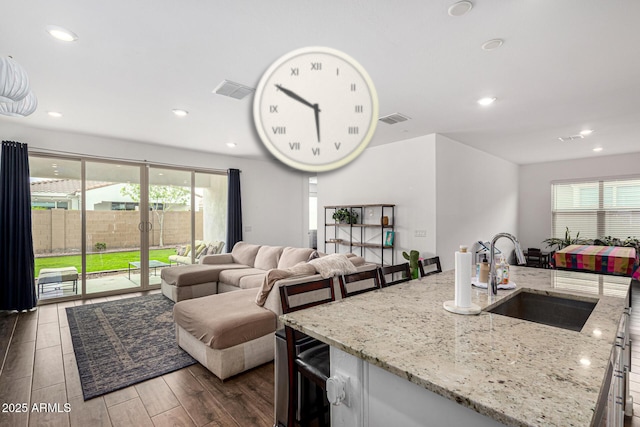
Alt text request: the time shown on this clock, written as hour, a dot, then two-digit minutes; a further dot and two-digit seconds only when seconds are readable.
5.50
